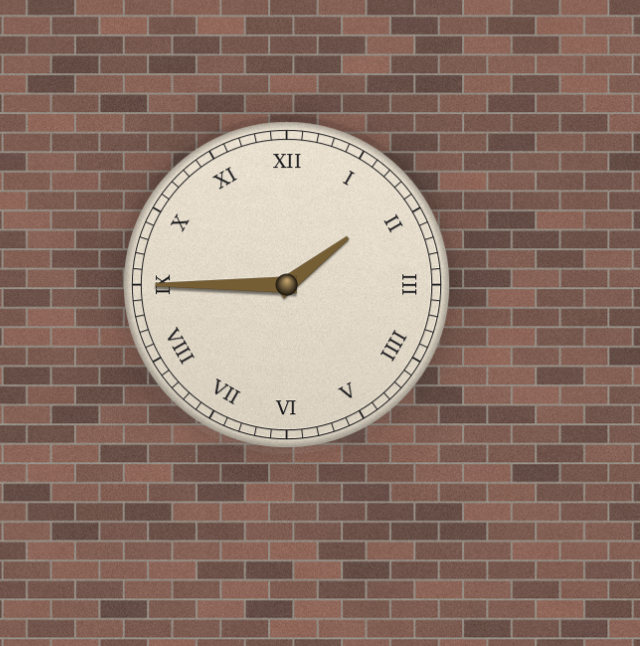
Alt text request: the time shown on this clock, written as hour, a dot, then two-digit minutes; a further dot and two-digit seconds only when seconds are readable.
1.45
